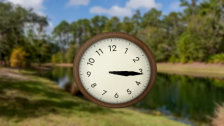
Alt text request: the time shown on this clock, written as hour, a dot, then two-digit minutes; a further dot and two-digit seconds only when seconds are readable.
3.16
